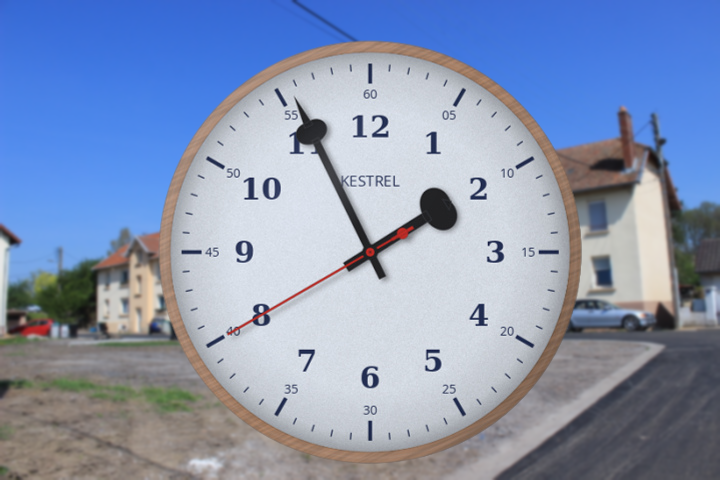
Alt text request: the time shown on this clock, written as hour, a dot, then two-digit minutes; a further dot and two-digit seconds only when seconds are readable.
1.55.40
